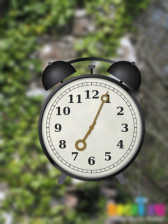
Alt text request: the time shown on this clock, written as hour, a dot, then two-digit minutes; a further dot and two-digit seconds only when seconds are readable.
7.04
